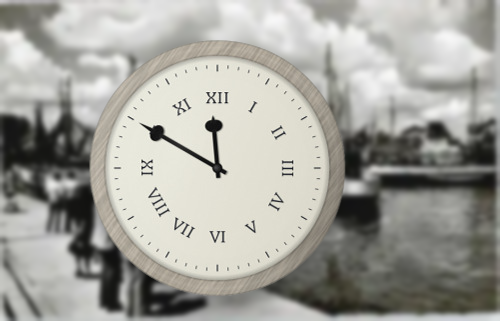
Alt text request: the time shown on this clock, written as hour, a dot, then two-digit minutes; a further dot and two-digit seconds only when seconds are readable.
11.50
